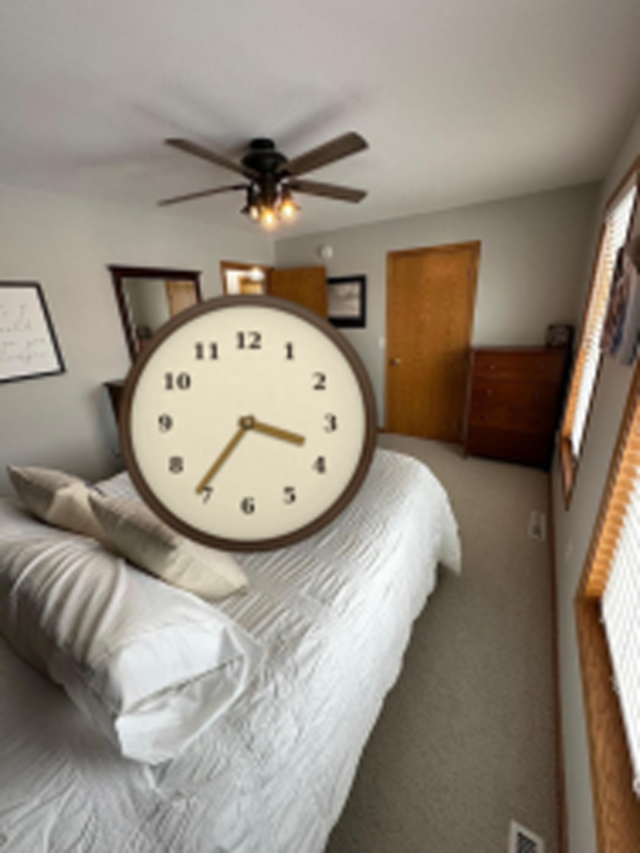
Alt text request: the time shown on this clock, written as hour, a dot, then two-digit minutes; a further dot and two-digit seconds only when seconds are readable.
3.36
